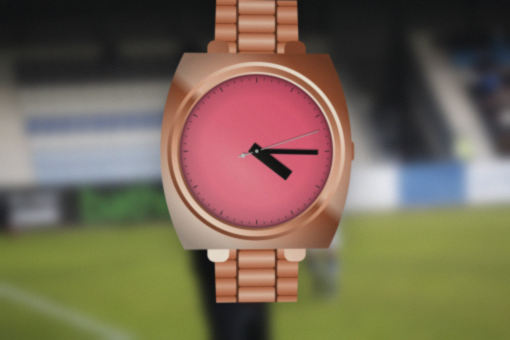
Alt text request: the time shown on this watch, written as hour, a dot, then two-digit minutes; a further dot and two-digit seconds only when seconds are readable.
4.15.12
